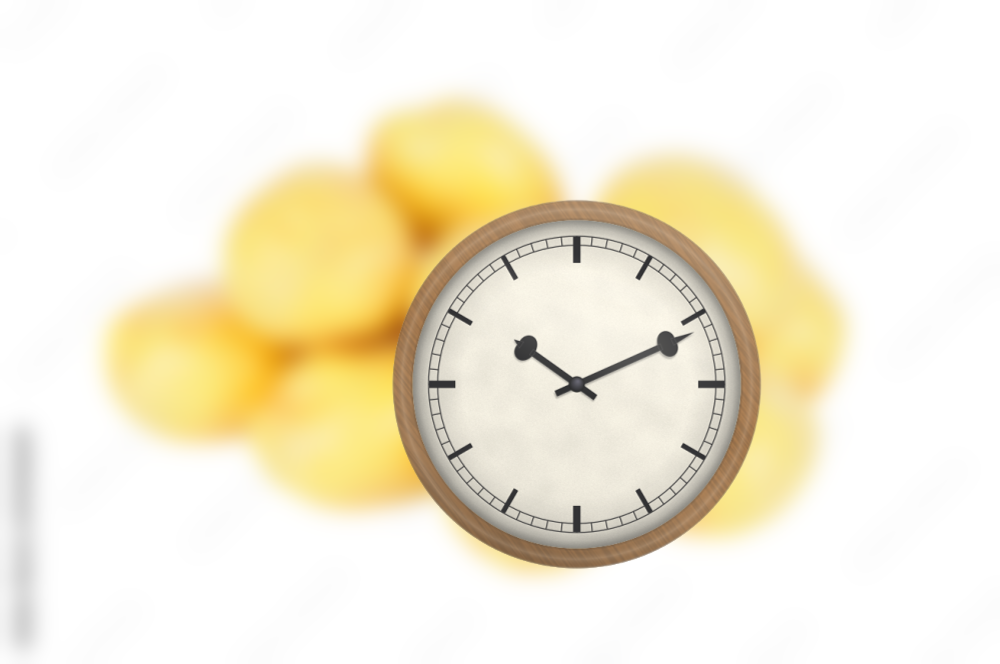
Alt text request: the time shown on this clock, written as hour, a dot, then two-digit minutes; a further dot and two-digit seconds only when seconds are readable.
10.11
